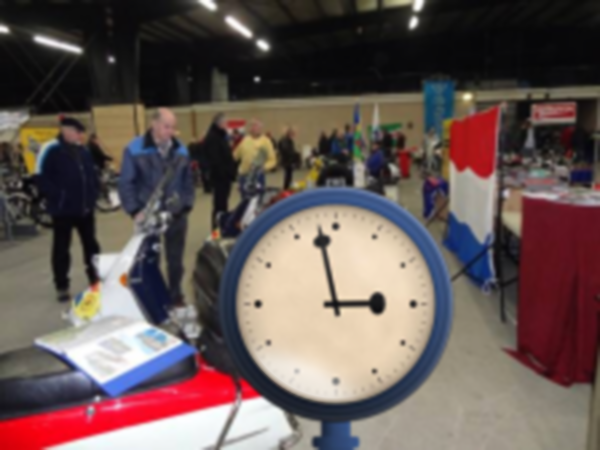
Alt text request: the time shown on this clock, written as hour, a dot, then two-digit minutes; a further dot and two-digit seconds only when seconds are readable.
2.58
